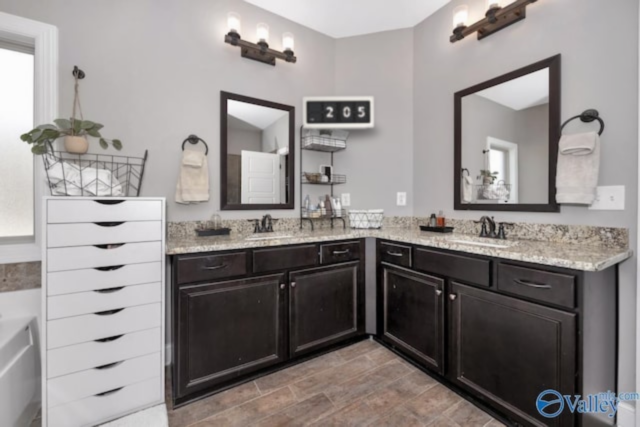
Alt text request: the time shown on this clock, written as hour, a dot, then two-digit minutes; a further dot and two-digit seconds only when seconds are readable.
2.05
